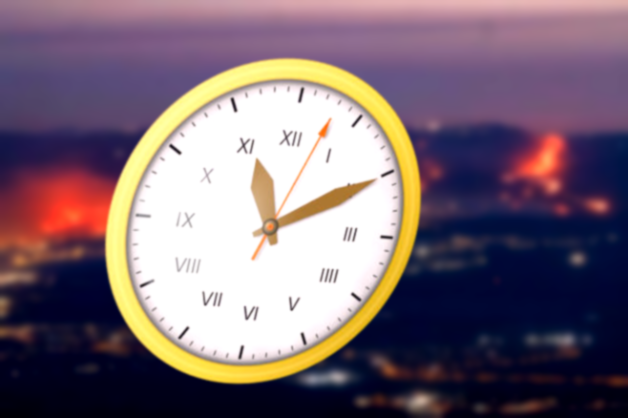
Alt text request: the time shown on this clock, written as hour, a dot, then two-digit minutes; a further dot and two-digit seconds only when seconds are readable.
11.10.03
